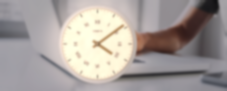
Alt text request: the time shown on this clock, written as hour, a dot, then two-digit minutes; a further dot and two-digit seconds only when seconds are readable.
4.09
